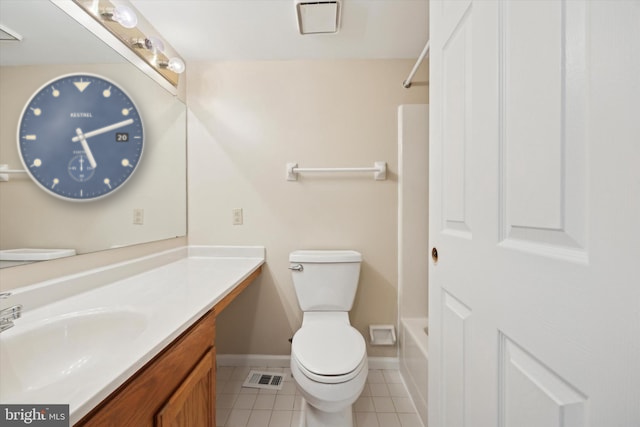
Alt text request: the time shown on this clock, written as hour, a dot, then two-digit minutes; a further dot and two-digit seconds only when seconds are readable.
5.12
